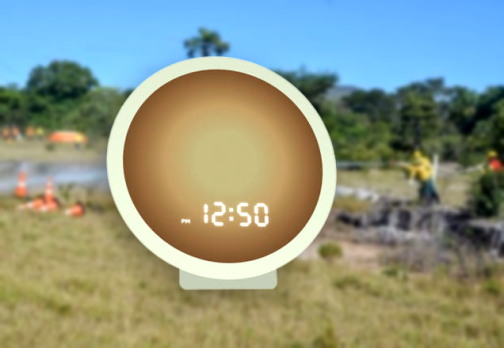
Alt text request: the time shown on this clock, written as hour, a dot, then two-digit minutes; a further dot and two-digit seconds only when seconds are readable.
12.50
